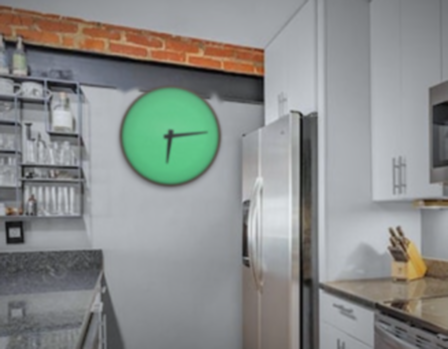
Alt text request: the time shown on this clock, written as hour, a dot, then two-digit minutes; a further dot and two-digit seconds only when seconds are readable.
6.14
